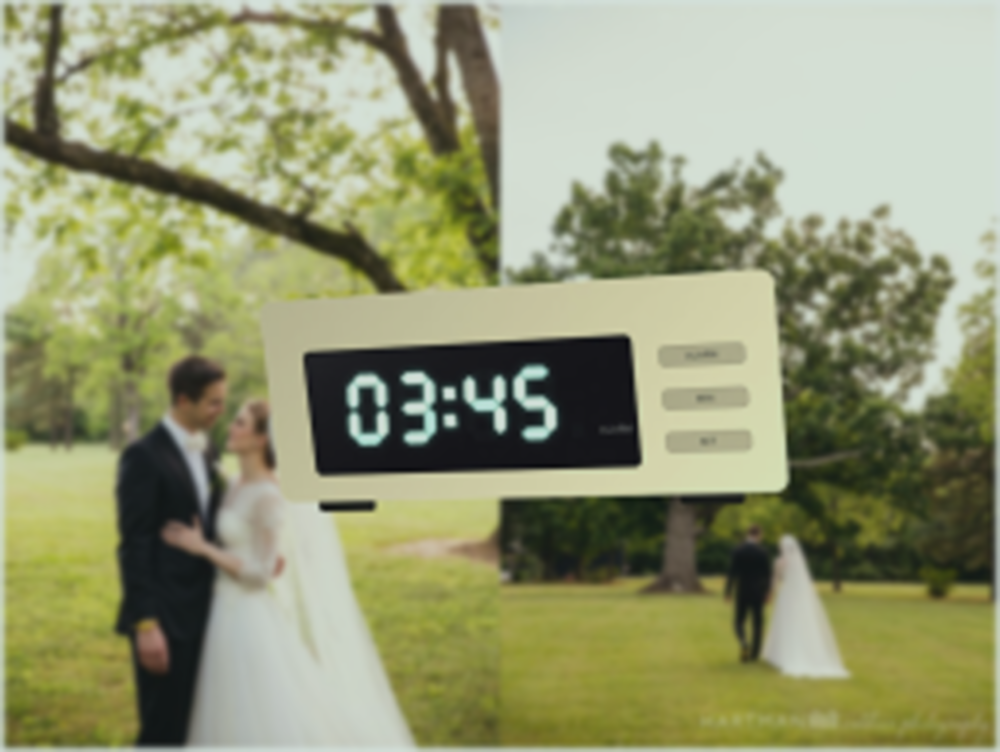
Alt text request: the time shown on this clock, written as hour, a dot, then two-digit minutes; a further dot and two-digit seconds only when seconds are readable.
3.45
